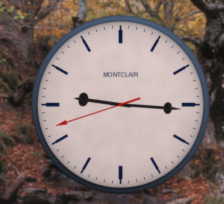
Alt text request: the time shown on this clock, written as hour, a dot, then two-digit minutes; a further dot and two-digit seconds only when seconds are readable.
9.15.42
